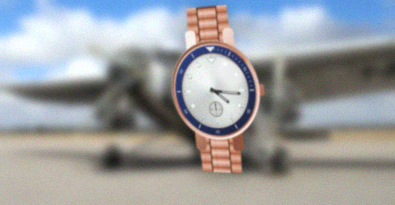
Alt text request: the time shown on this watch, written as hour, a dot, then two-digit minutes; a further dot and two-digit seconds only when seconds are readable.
4.16
